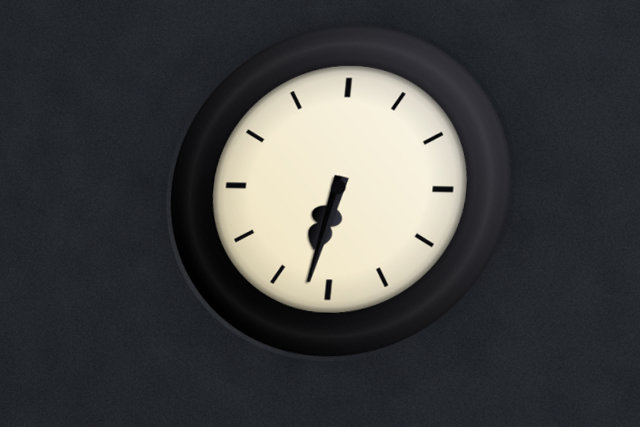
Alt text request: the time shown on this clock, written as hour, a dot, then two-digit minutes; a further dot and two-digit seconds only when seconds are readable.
6.32
